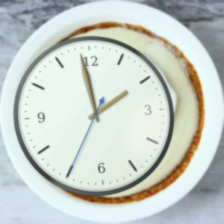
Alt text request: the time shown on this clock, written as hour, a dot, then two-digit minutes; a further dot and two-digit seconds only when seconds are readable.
1.58.35
